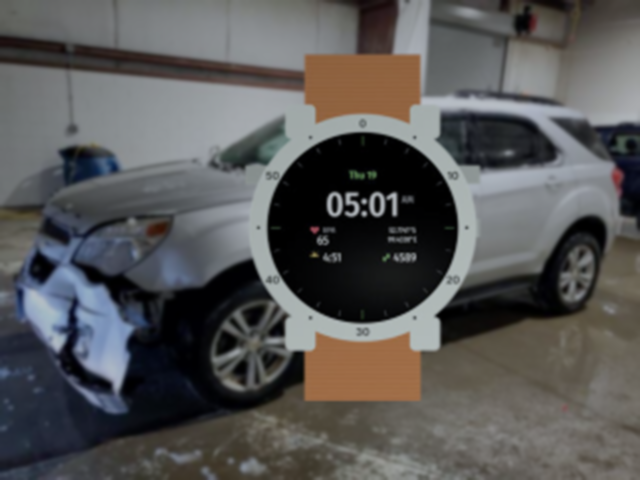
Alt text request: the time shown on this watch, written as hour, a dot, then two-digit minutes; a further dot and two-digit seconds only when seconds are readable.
5.01
